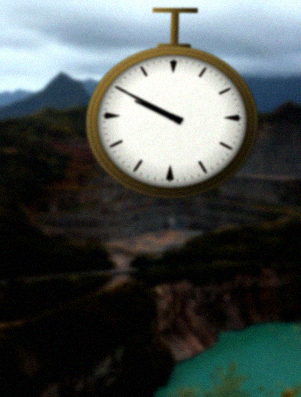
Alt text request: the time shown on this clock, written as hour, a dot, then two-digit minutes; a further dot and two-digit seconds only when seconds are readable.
9.50
